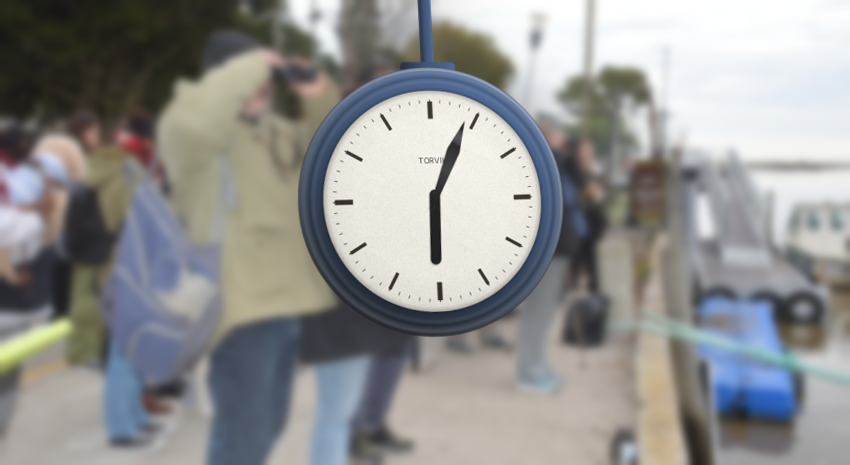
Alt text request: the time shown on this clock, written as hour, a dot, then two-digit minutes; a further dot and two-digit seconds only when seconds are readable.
6.04
